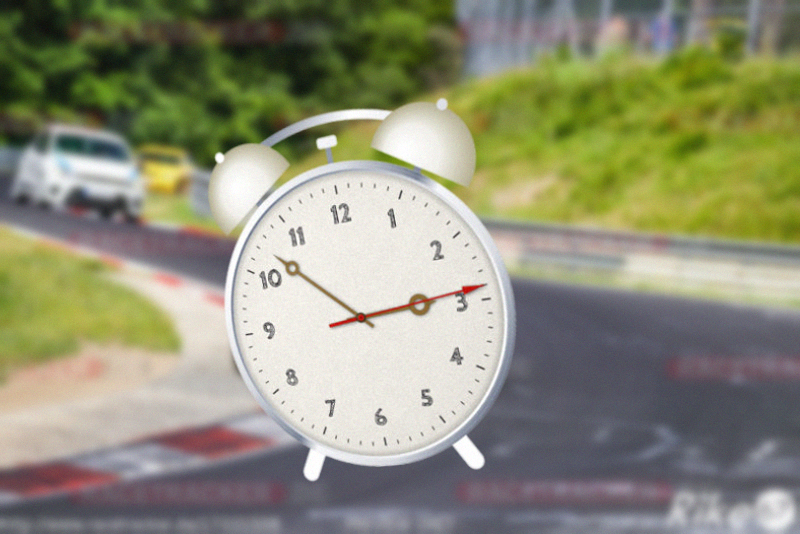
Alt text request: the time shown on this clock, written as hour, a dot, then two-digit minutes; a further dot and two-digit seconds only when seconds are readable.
2.52.14
